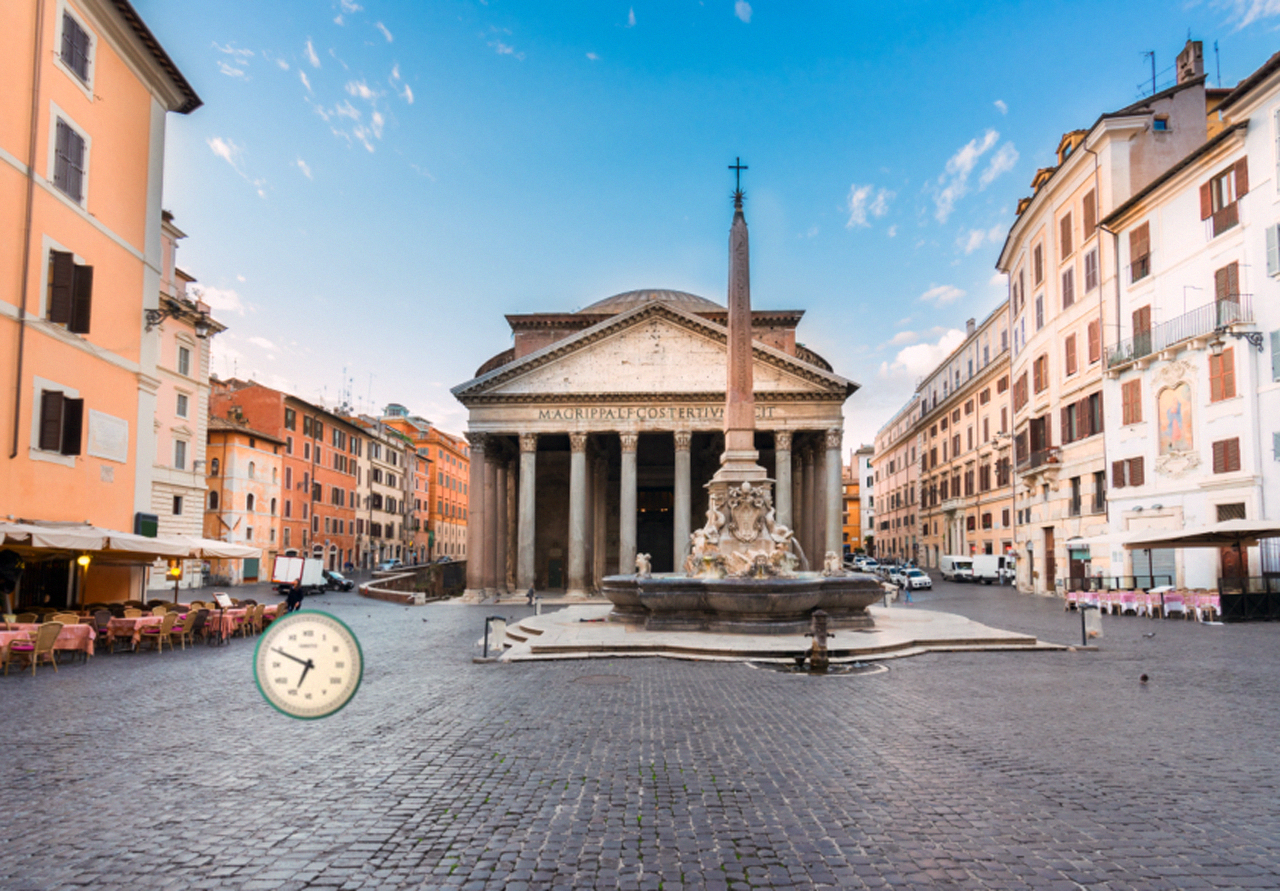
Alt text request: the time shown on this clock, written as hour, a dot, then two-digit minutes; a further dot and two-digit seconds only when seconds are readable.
6.49
